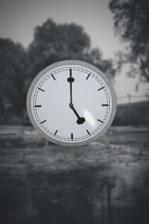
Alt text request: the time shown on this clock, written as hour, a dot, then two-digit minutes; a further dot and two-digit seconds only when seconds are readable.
5.00
